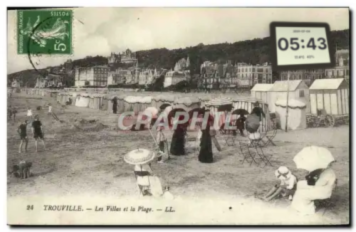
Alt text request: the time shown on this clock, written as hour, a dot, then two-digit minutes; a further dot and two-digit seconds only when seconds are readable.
5.43
